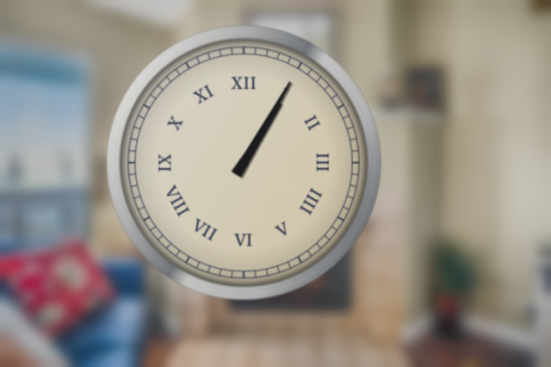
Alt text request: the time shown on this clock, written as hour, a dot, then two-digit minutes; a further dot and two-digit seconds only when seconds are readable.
1.05
